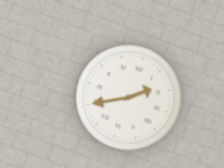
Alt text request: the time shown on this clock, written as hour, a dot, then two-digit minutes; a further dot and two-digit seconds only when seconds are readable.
1.40
